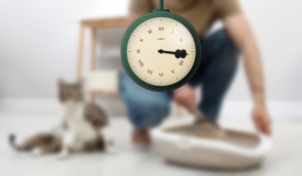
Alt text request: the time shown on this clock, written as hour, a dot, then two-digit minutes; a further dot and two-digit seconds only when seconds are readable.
3.16
